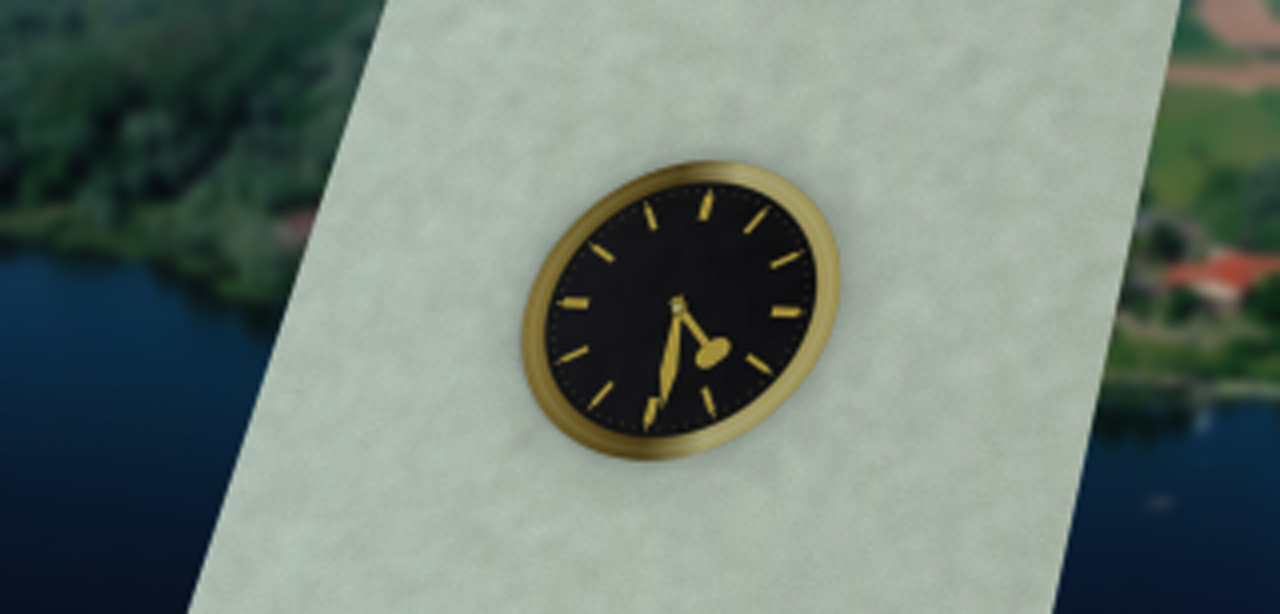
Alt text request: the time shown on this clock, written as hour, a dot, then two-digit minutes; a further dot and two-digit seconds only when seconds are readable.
4.29
